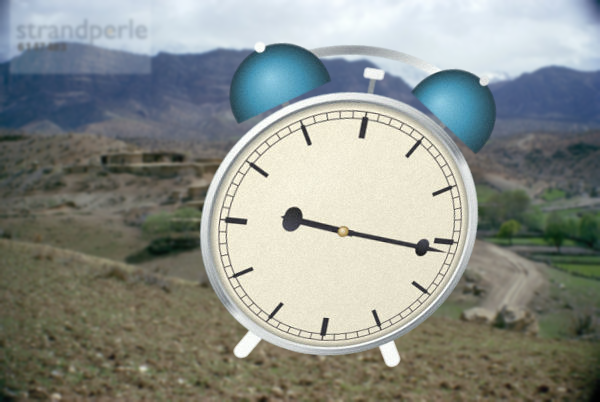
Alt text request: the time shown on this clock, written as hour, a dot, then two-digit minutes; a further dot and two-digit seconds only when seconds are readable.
9.16
